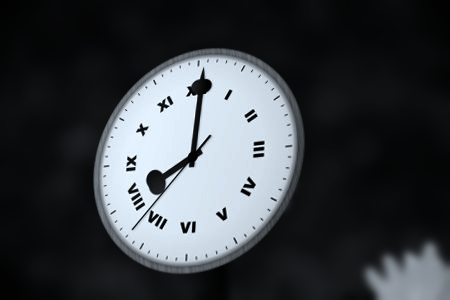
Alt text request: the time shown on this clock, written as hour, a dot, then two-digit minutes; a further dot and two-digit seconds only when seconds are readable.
8.00.37
